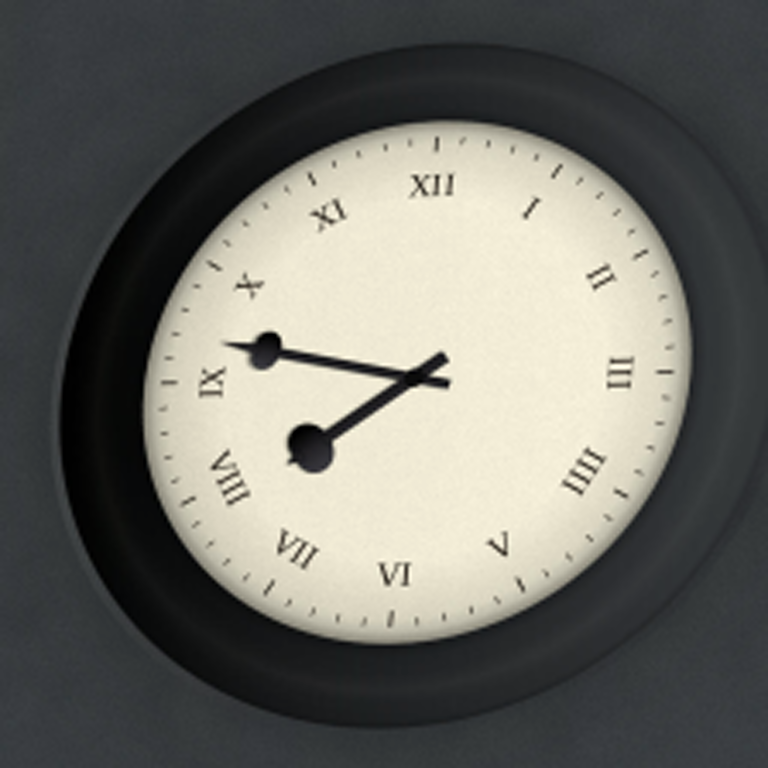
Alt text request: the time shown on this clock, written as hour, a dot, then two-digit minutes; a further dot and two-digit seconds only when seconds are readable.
7.47
